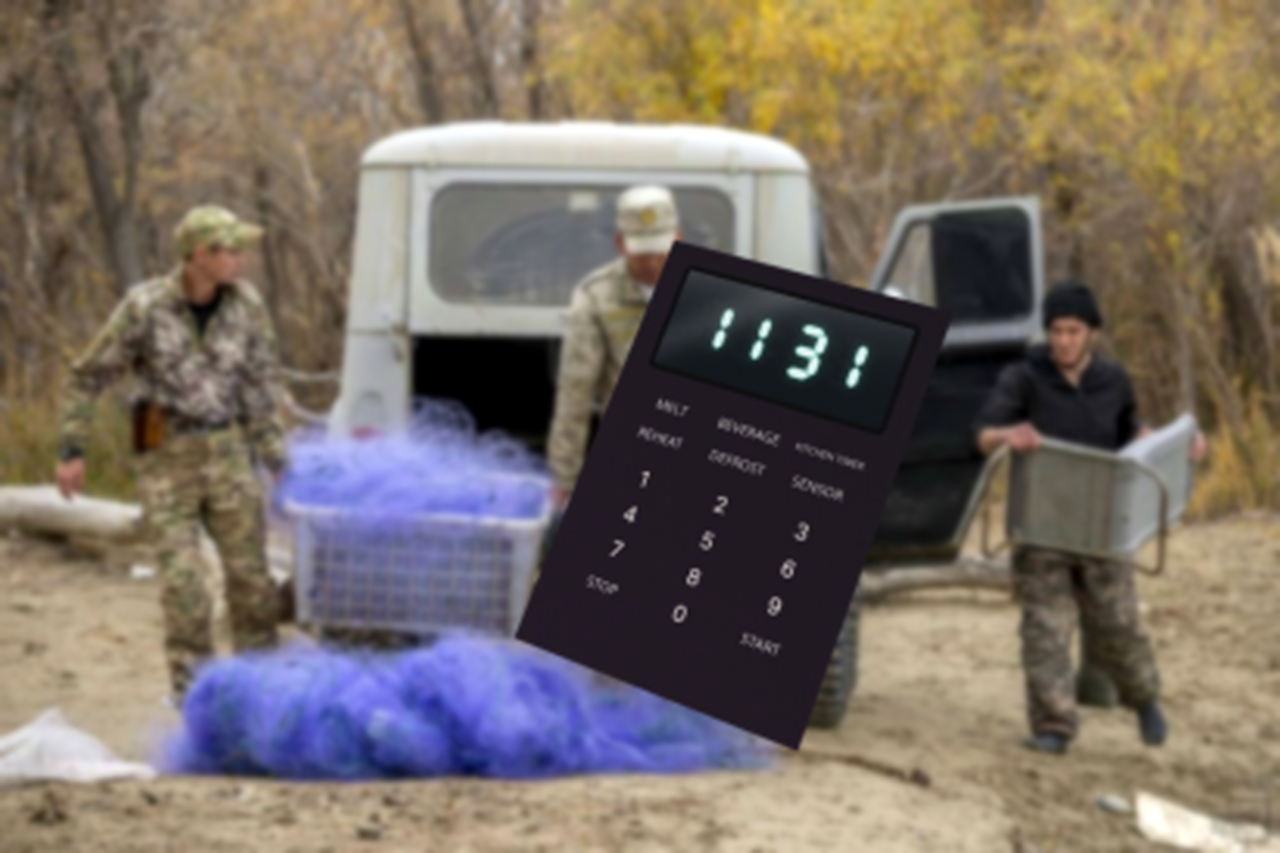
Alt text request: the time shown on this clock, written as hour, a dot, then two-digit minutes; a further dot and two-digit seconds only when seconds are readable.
11.31
